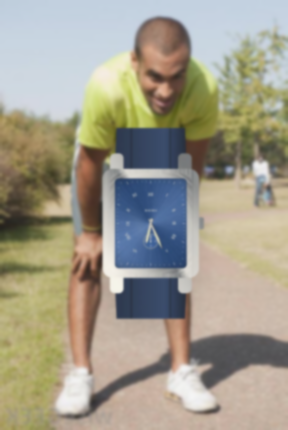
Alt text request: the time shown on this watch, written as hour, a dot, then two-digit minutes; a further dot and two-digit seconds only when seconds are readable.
6.26
